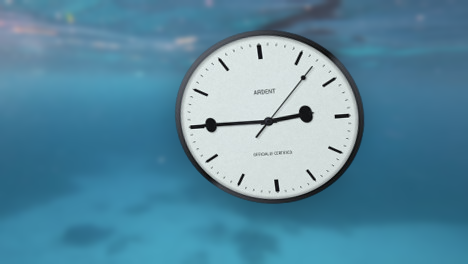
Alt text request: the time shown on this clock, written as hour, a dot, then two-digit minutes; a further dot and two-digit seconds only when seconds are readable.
2.45.07
